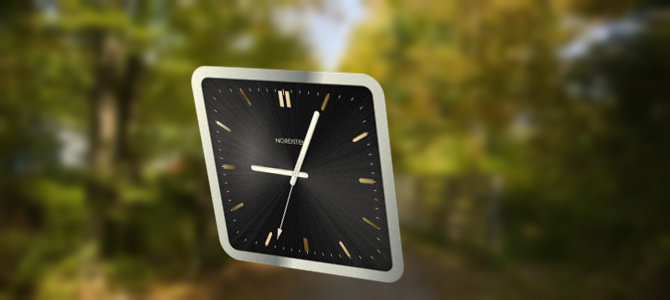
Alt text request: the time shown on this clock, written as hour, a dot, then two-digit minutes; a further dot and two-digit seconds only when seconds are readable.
9.04.34
